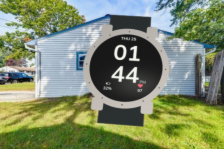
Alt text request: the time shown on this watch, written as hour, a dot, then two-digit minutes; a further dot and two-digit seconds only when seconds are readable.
1.44
